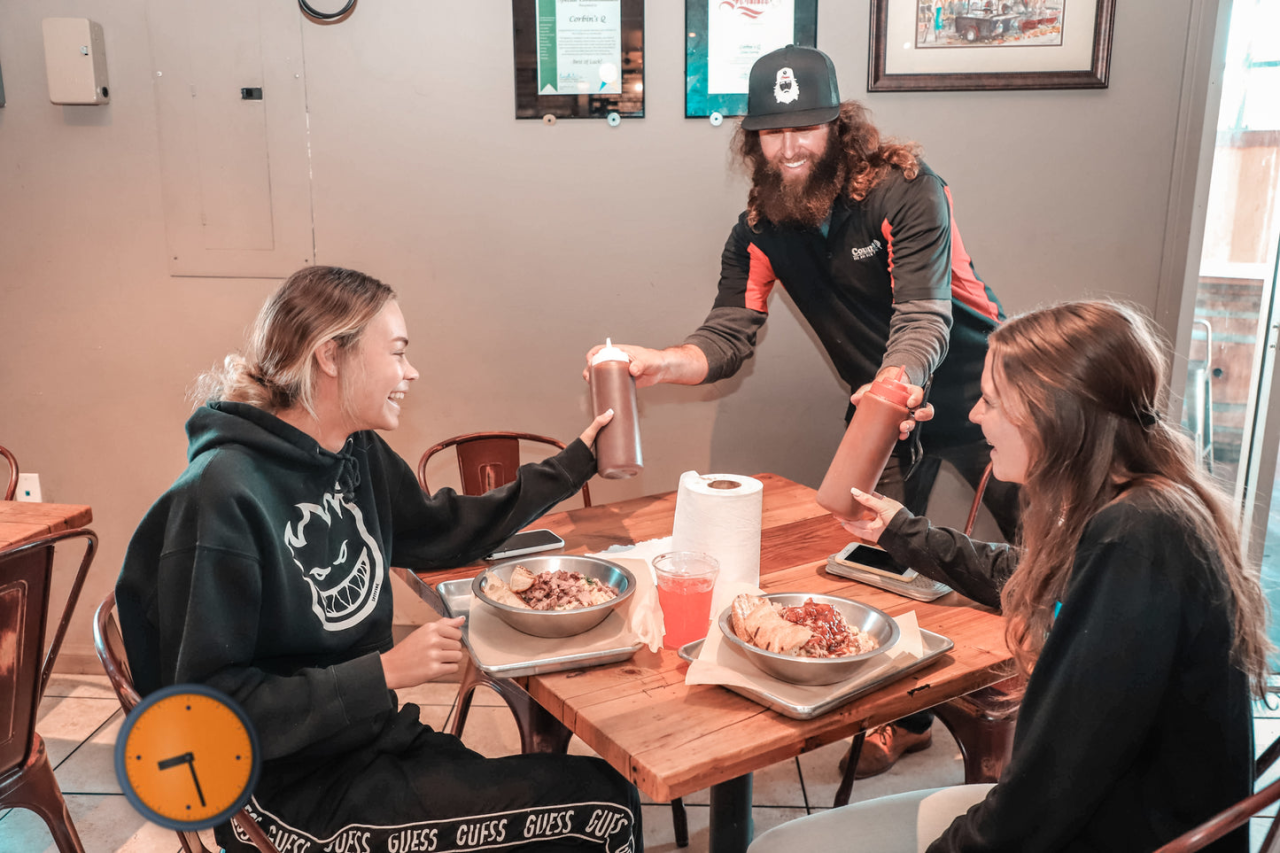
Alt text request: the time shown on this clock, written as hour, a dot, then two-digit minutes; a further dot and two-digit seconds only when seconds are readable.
8.27
